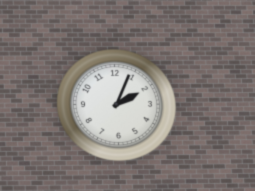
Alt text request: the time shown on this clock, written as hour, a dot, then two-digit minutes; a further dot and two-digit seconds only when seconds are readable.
2.04
